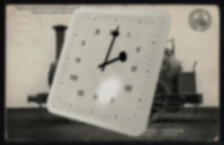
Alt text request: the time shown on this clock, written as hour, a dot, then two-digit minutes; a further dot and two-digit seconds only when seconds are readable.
2.01
